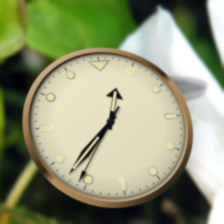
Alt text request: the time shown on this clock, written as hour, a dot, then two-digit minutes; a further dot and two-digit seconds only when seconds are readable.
12.37.36
